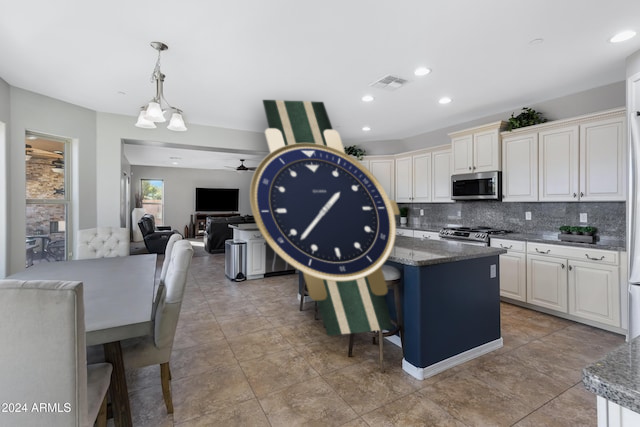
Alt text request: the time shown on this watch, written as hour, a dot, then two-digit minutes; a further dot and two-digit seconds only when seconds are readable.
1.38
